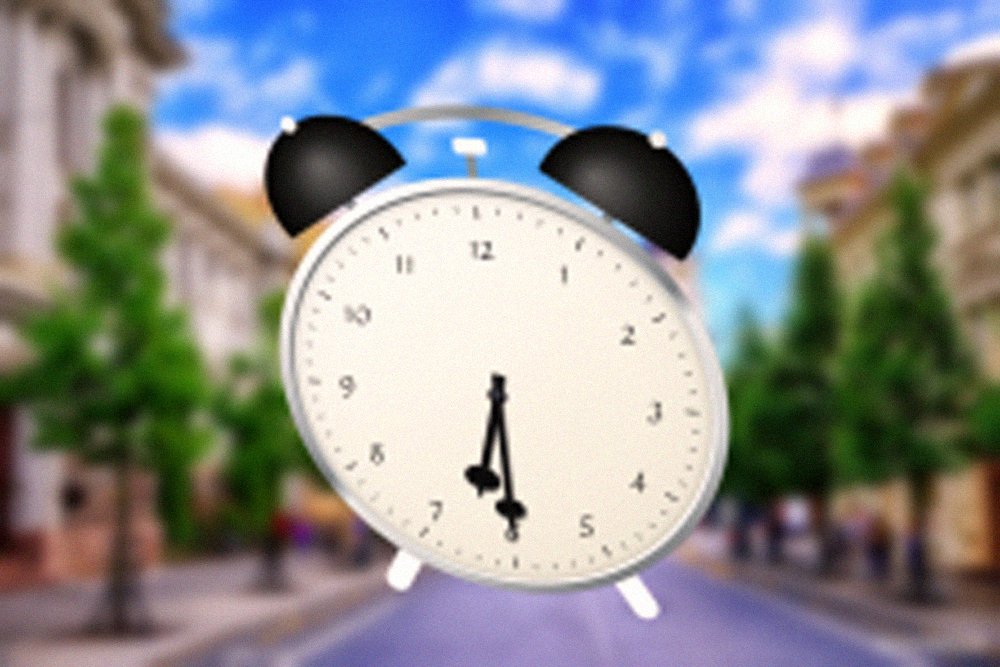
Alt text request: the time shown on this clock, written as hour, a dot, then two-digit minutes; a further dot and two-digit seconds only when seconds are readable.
6.30
